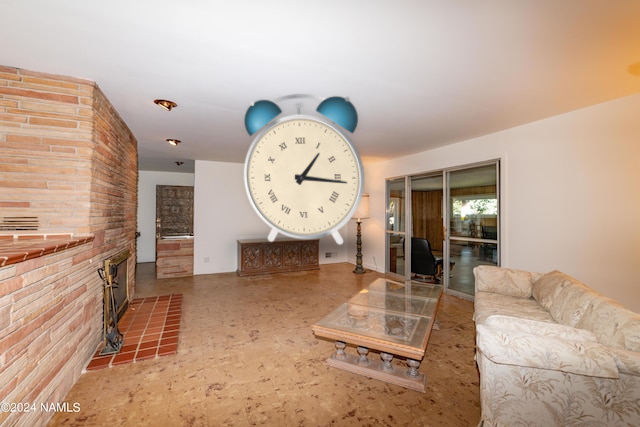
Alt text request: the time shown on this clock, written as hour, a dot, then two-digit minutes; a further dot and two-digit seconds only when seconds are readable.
1.16
